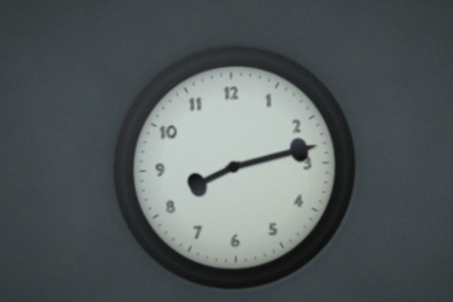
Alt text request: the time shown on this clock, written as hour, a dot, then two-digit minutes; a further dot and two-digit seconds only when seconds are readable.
8.13
